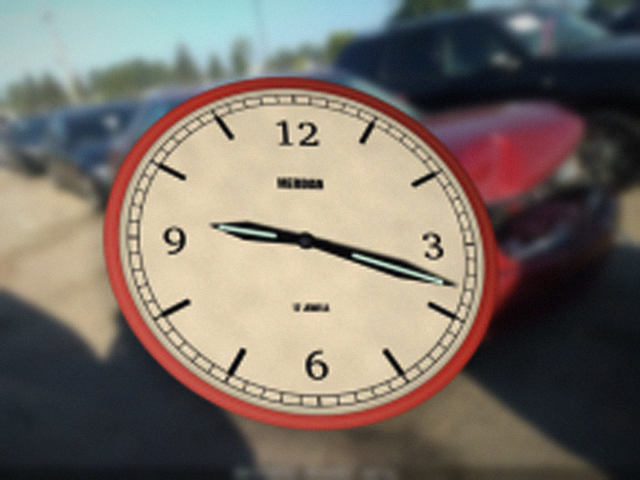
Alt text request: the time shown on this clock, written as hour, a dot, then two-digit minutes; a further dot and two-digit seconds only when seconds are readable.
9.18
